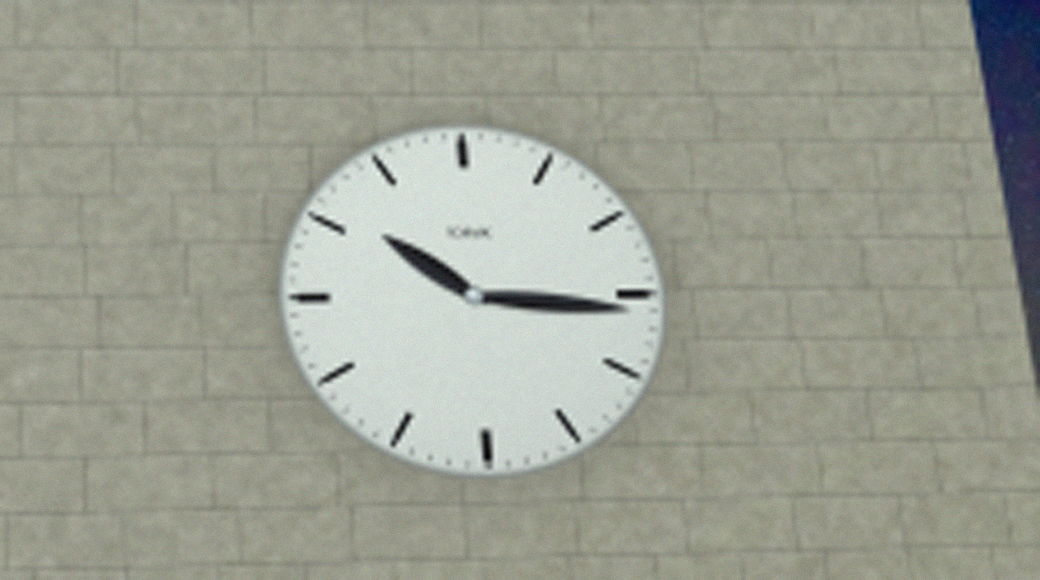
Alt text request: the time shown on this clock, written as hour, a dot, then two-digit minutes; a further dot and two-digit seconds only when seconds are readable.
10.16
